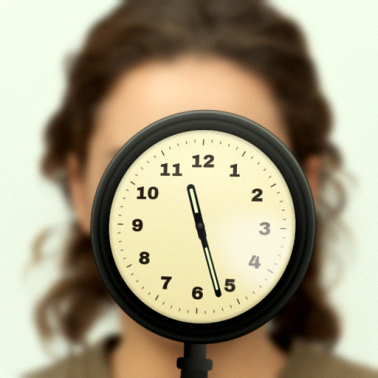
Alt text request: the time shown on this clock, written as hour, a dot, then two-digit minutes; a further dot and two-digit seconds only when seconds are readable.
11.27
